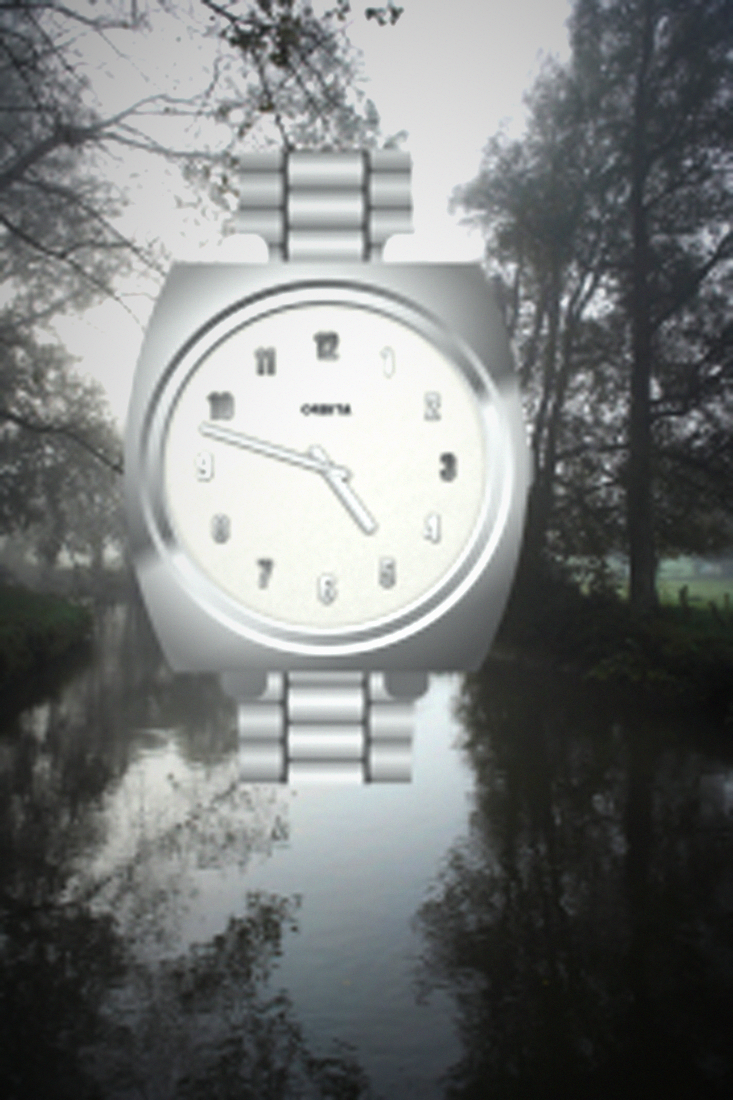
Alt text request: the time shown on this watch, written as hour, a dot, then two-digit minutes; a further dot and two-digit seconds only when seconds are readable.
4.48
